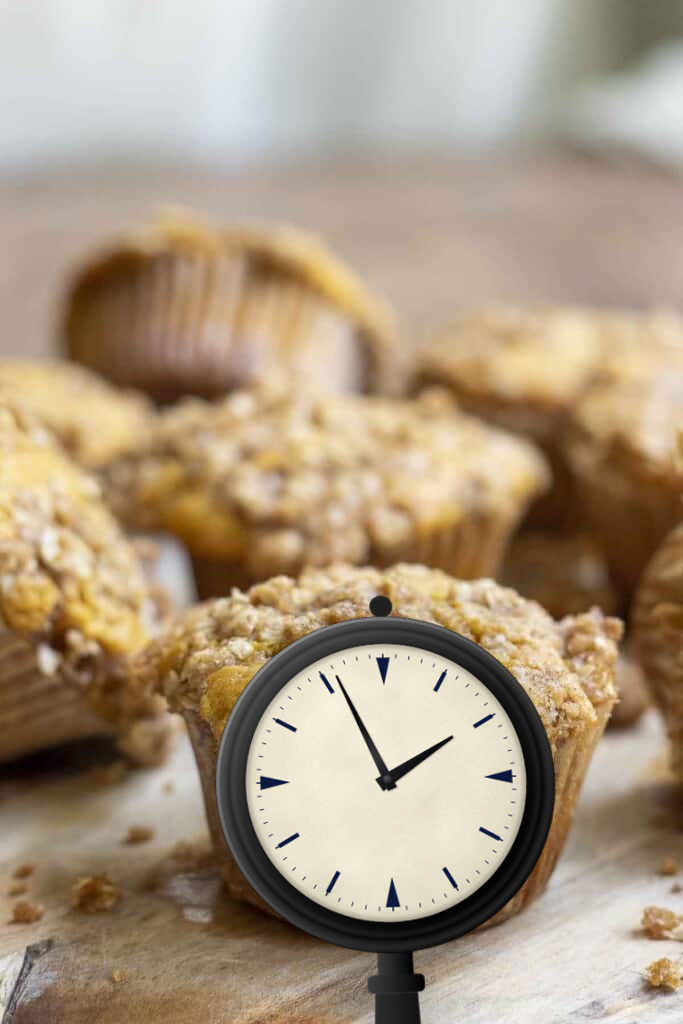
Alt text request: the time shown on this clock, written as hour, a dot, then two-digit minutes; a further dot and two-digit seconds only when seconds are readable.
1.56
